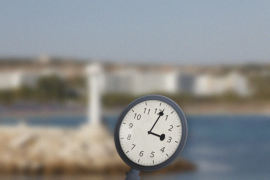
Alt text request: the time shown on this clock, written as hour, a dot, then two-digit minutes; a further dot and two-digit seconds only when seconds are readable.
3.02
